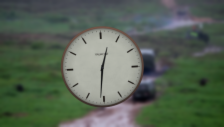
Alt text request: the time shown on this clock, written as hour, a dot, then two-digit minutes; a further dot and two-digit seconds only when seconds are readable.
12.31
